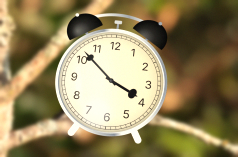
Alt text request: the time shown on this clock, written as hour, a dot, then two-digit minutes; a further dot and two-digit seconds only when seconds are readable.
3.52
